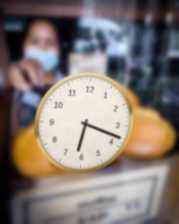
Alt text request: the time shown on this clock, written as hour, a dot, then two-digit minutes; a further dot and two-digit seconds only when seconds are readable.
6.18
